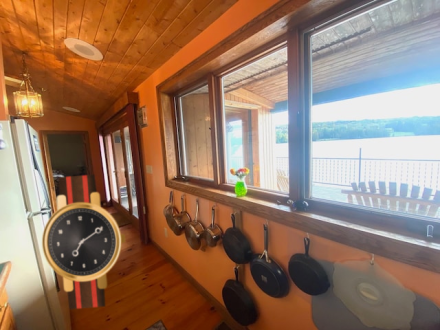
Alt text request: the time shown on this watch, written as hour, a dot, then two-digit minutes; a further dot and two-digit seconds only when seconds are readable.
7.10
